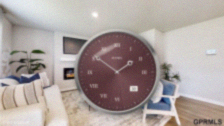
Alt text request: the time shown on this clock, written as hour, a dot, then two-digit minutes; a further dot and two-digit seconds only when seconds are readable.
1.51
